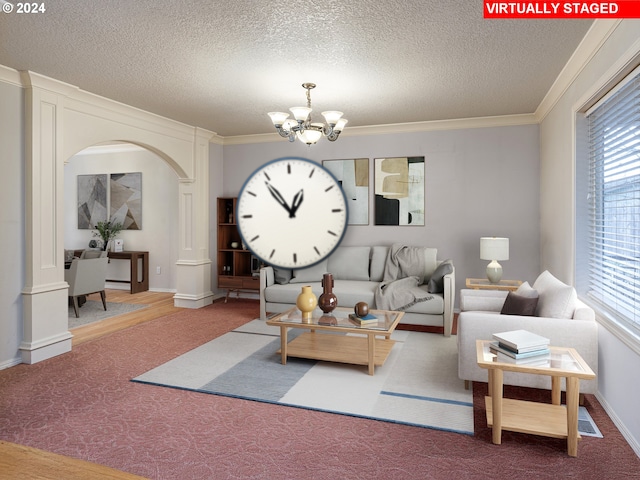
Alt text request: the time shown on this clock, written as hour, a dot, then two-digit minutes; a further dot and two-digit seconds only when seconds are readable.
12.54
